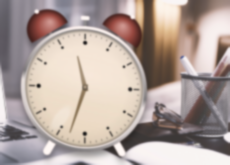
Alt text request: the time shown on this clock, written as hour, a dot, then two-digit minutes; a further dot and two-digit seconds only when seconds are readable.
11.33
